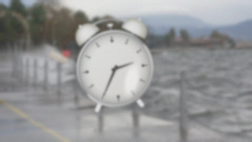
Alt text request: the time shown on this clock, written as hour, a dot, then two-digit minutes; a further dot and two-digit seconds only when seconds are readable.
2.35
